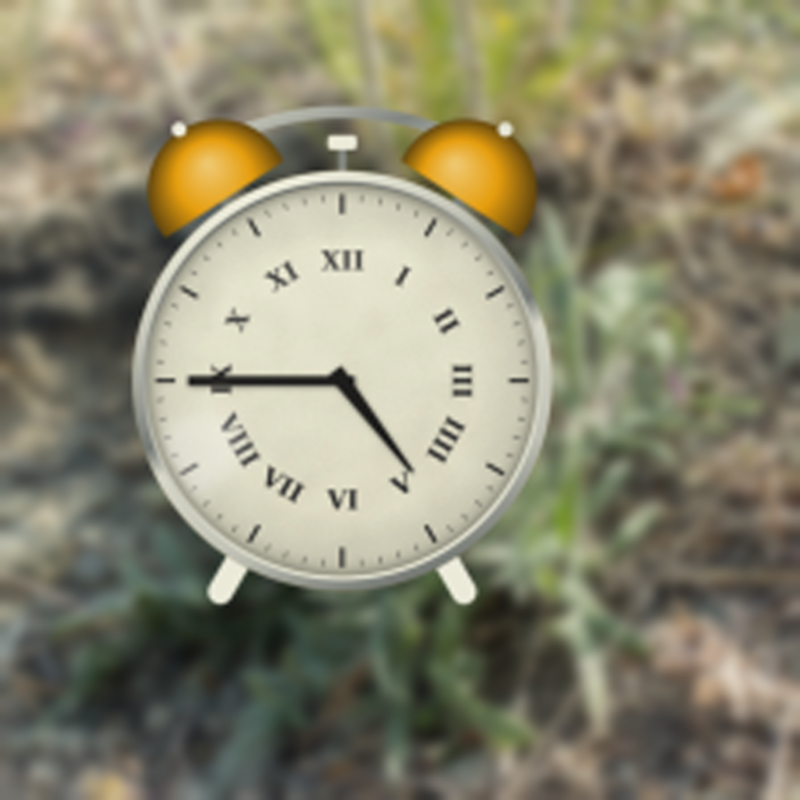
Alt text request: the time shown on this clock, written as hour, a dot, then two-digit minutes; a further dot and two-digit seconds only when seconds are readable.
4.45
